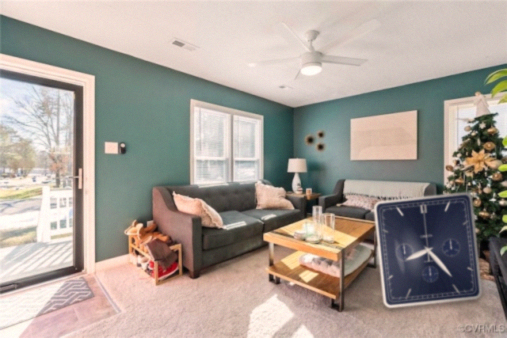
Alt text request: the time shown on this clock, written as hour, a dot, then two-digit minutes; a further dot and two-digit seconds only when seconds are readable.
8.24
